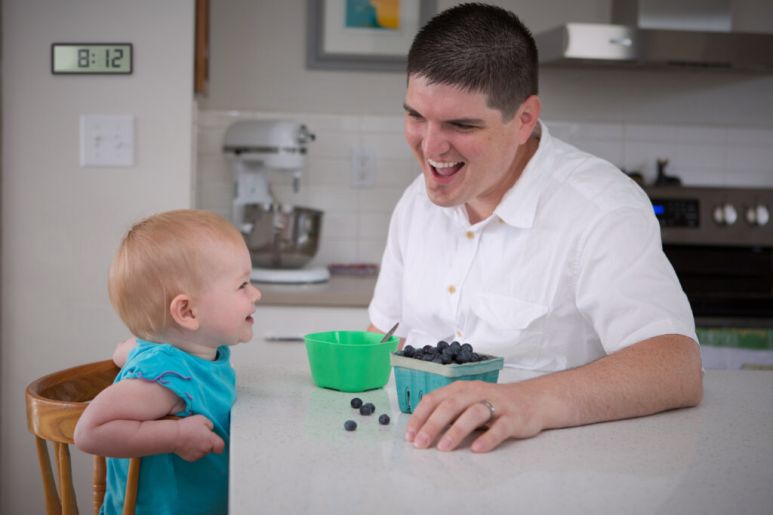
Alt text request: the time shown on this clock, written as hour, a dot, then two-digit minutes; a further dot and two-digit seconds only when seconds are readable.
8.12
